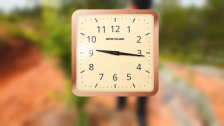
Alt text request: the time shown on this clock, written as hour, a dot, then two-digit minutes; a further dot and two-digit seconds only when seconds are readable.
9.16
